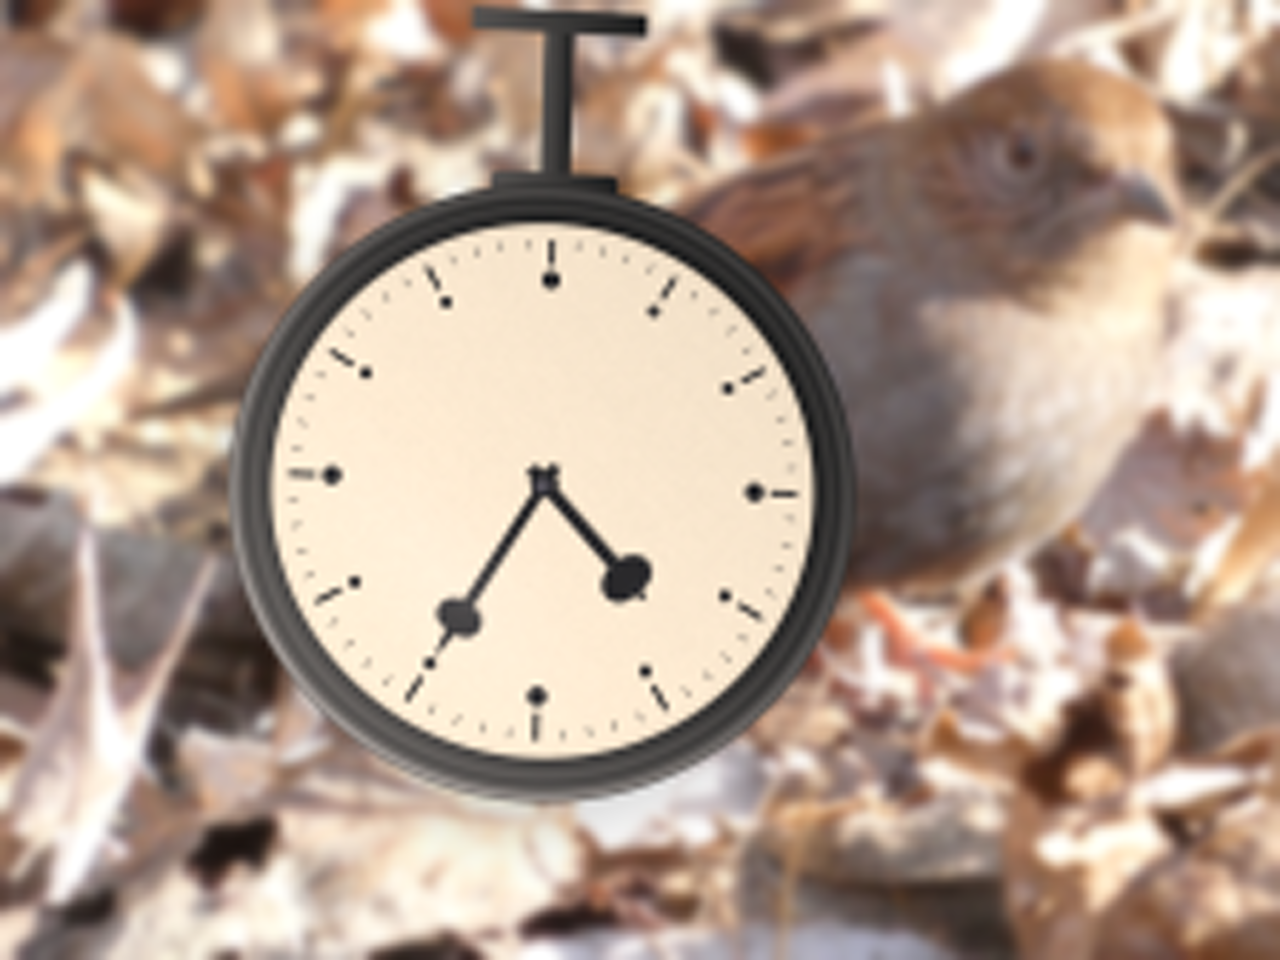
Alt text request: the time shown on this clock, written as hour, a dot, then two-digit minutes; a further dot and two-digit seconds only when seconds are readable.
4.35
